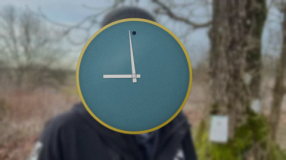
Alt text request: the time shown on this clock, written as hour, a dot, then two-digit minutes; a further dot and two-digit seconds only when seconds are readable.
8.59
